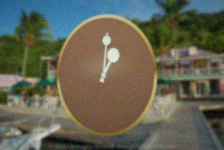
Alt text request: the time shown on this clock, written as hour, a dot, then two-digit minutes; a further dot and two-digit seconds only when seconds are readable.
1.01
